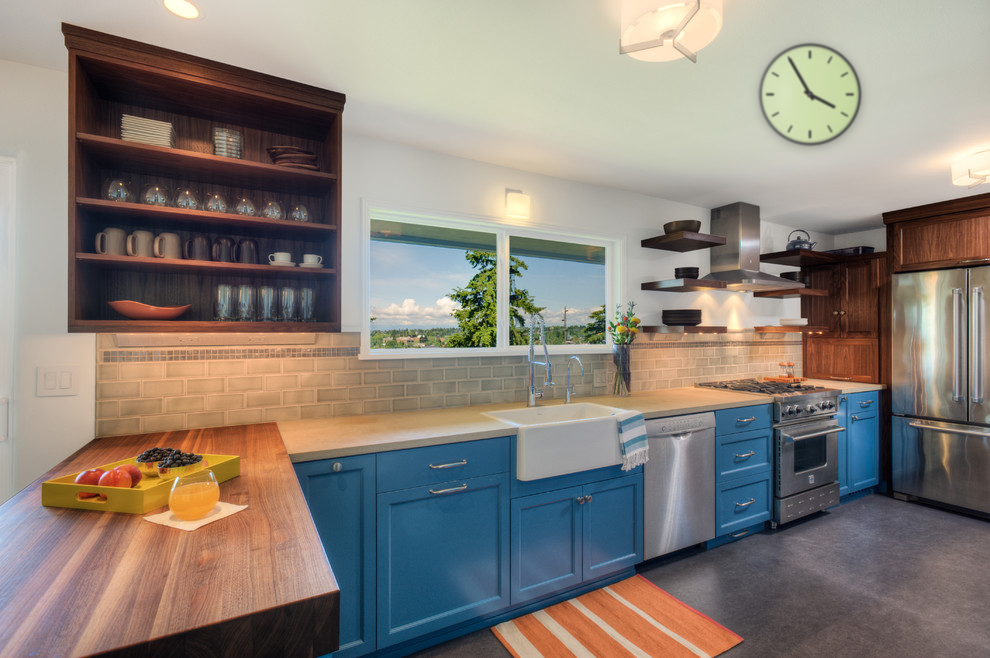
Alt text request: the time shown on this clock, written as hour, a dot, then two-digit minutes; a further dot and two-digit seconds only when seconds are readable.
3.55
